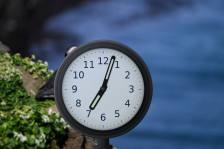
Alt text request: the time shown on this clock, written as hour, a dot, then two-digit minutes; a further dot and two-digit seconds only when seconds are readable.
7.03
